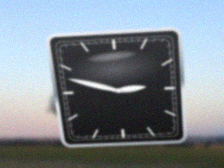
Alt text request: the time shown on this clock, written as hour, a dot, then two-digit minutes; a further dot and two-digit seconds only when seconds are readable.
2.48
